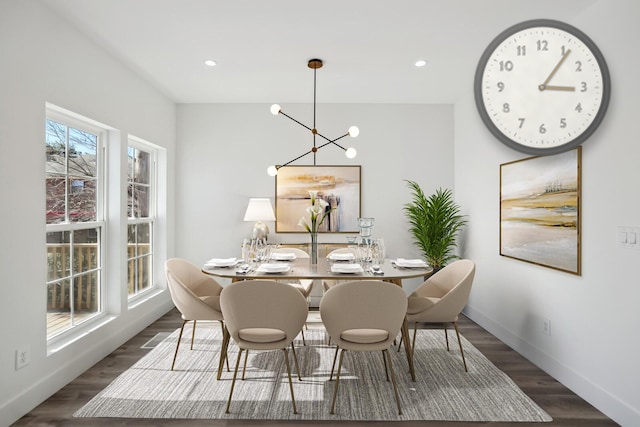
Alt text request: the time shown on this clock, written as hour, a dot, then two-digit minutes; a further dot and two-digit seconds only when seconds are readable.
3.06
